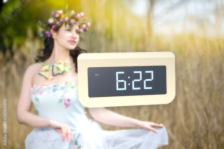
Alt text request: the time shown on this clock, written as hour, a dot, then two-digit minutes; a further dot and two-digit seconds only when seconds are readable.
6.22
